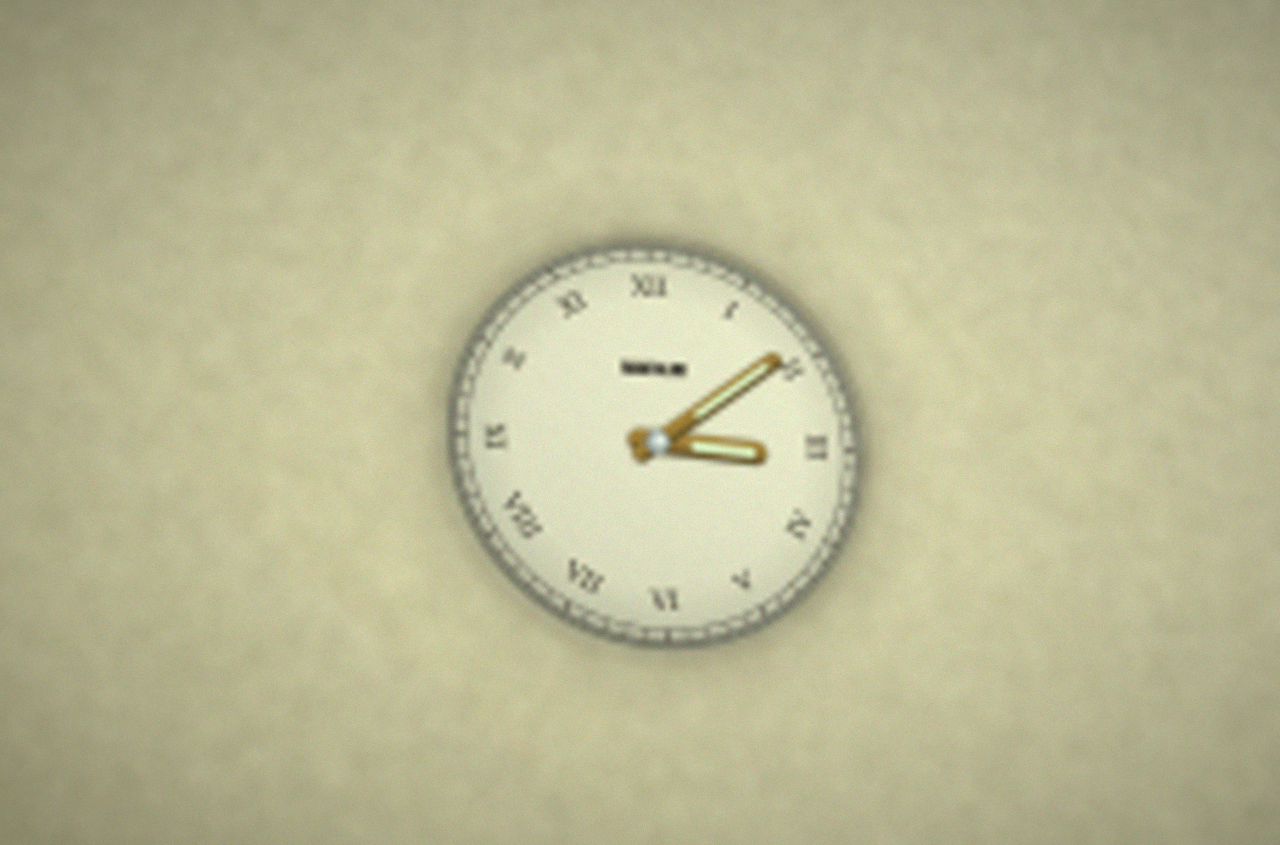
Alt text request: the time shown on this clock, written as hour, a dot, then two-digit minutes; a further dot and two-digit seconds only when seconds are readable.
3.09
